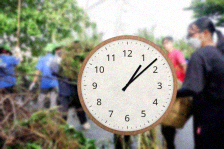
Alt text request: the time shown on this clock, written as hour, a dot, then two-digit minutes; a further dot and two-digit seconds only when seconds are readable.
1.08
